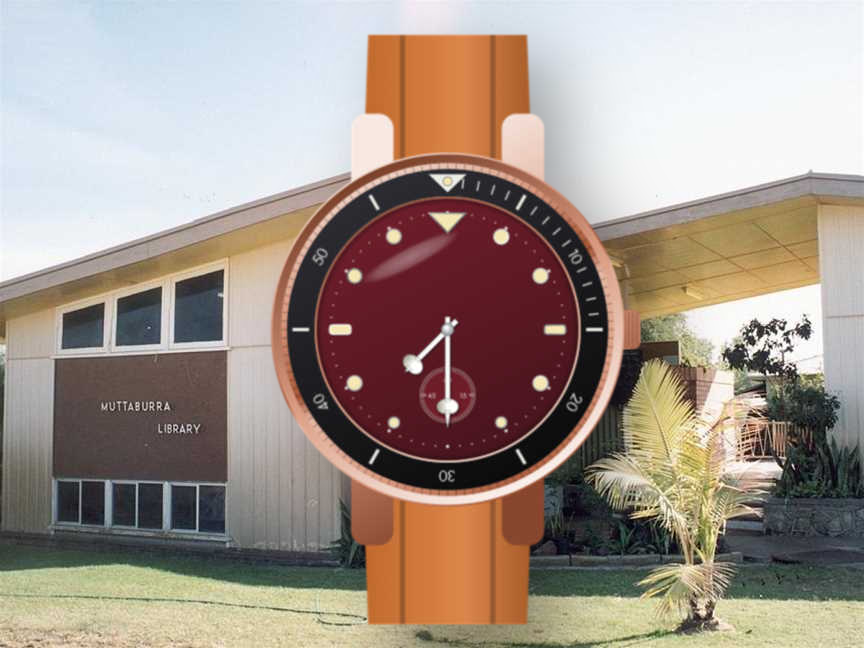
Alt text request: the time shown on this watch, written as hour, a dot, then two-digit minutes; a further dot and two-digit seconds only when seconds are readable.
7.30
